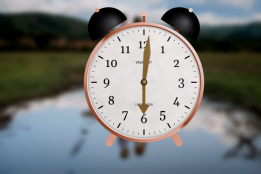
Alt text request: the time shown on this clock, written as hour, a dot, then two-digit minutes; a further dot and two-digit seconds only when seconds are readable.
6.01
